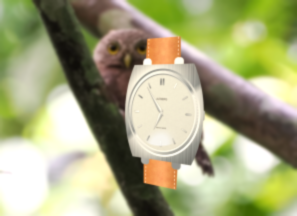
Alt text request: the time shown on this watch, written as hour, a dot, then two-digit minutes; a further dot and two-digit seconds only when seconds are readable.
6.54
